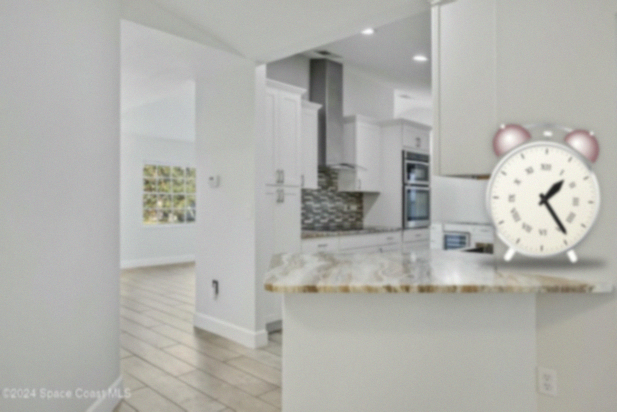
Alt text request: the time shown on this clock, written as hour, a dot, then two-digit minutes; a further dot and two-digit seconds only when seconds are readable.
1.24
